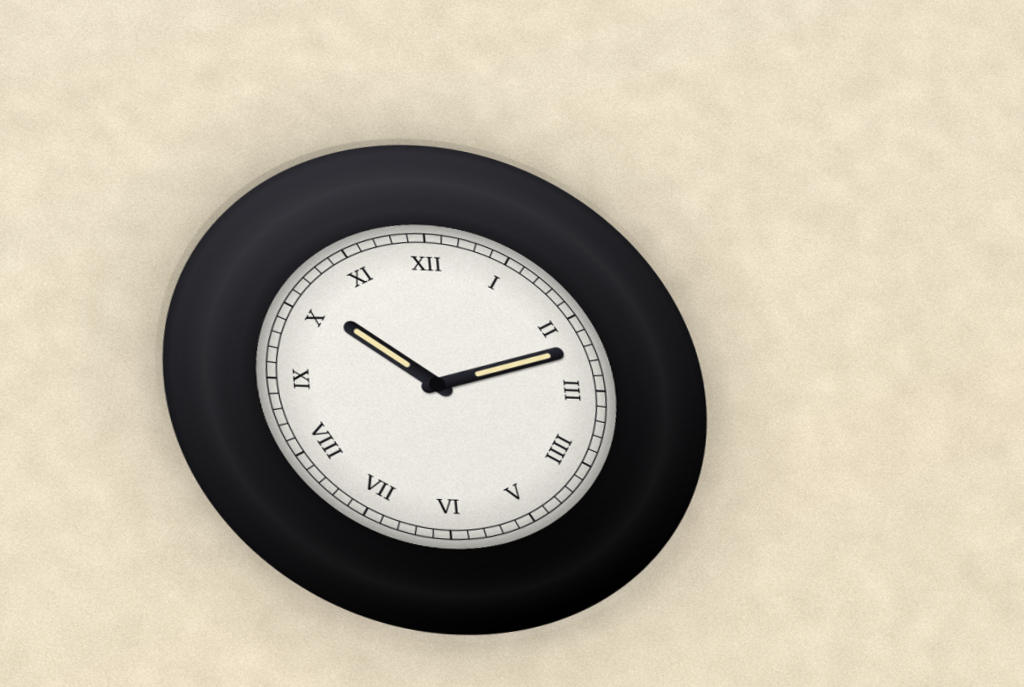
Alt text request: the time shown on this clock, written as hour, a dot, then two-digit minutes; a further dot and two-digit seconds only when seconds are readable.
10.12
